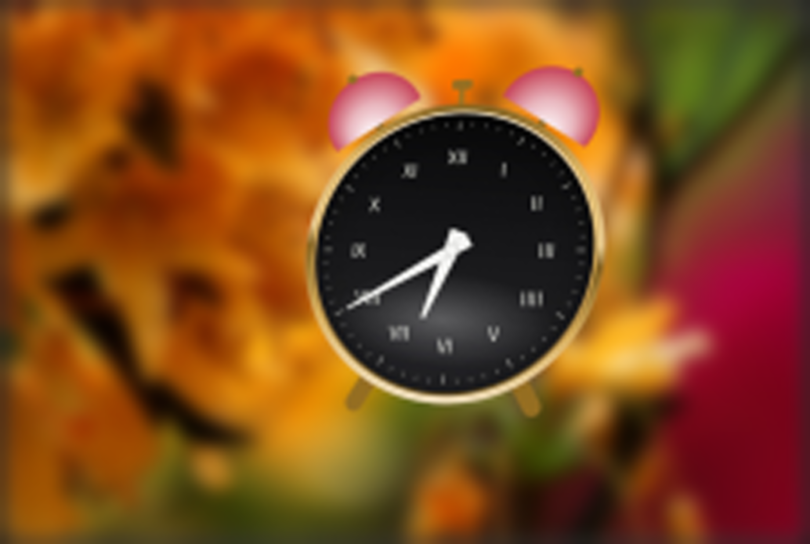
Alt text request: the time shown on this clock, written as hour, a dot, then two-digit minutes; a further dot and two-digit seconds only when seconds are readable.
6.40
